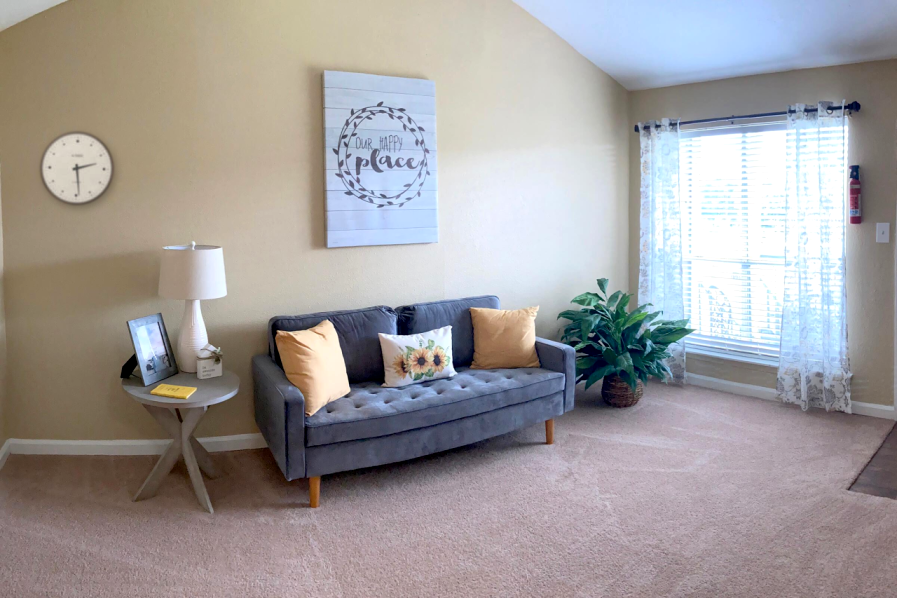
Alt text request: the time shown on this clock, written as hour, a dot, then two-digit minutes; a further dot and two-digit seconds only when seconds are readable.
2.29
